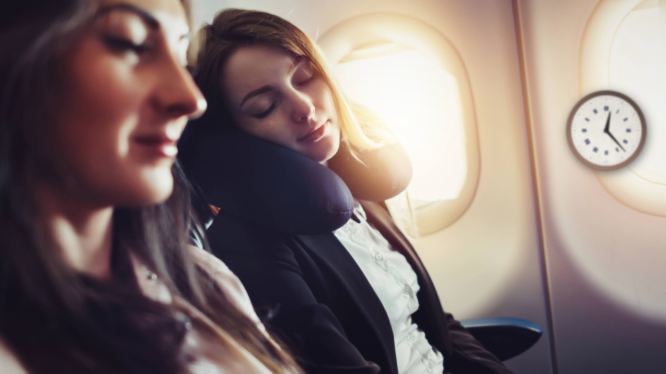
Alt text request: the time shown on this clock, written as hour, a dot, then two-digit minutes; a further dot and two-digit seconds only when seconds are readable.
12.23
